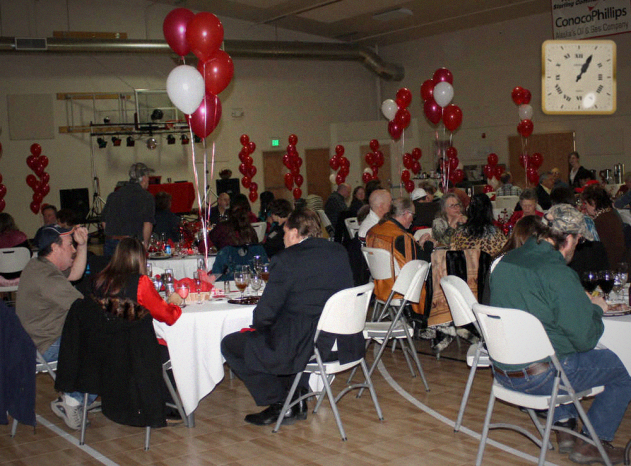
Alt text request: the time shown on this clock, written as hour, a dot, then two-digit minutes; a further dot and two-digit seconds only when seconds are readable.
1.05
